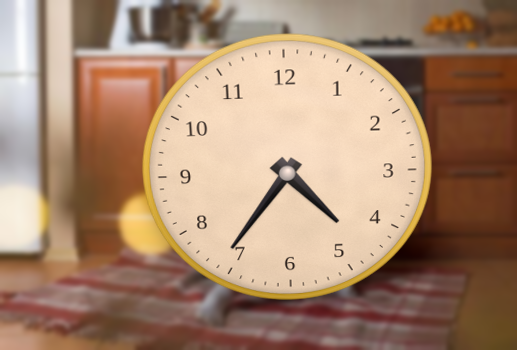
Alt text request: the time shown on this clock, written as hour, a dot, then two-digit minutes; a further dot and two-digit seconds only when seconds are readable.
4.36
